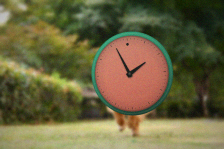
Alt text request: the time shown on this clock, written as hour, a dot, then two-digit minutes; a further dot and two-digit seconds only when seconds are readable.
1.56
